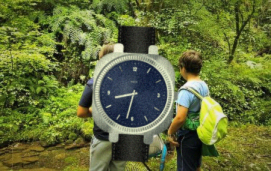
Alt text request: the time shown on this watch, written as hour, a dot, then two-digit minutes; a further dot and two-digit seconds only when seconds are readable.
8.32
